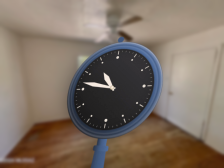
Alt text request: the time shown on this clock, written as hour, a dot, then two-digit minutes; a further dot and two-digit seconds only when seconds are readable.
10.47
